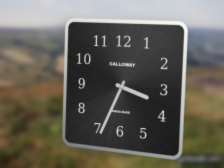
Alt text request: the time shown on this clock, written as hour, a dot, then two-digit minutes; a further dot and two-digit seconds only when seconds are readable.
3.34
